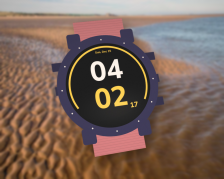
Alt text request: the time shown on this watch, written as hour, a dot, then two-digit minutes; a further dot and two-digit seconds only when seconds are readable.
4.02.17
